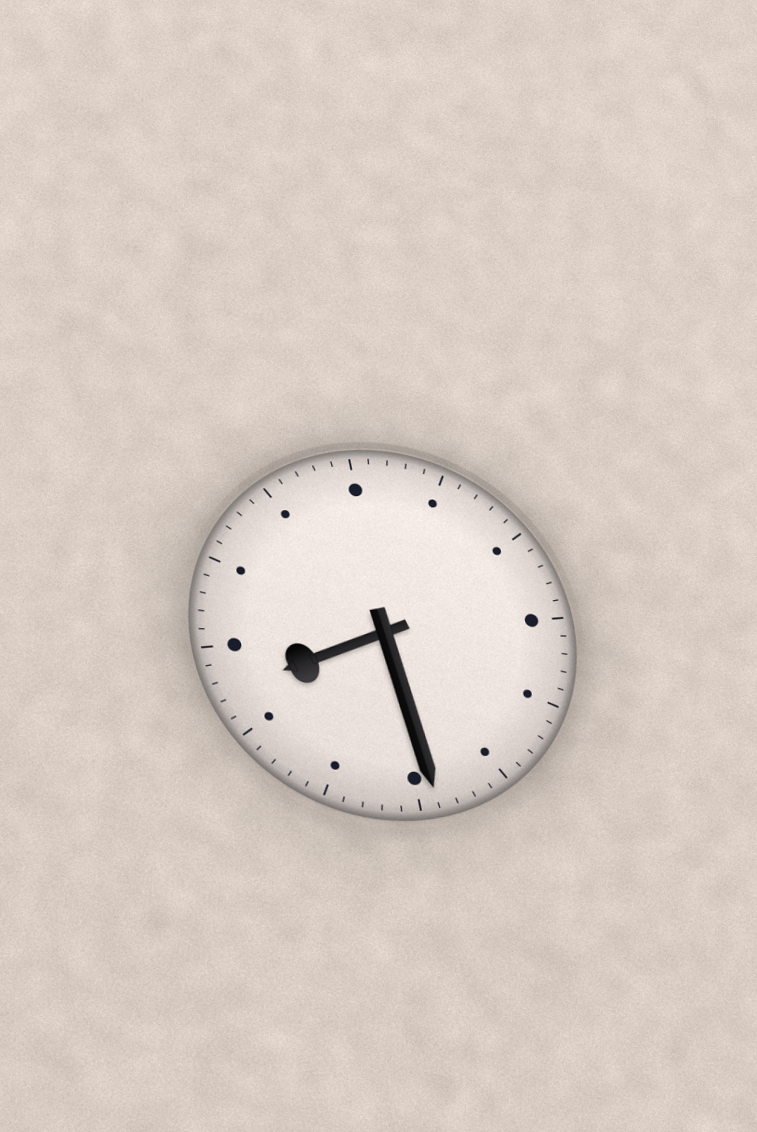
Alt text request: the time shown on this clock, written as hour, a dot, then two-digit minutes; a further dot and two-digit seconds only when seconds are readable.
8.29
